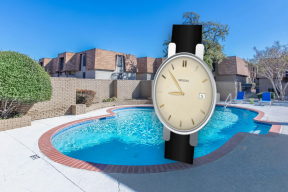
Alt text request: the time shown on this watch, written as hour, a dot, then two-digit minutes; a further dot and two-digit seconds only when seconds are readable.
8.53
